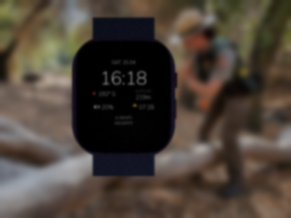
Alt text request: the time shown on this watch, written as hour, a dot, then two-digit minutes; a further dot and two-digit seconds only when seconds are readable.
16.18
